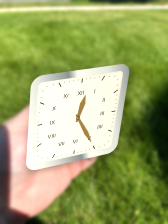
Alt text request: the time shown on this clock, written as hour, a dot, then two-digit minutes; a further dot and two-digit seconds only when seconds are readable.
12.25
